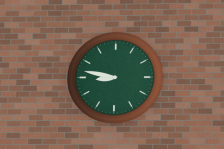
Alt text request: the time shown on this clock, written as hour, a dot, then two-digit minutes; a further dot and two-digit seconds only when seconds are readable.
8.47
